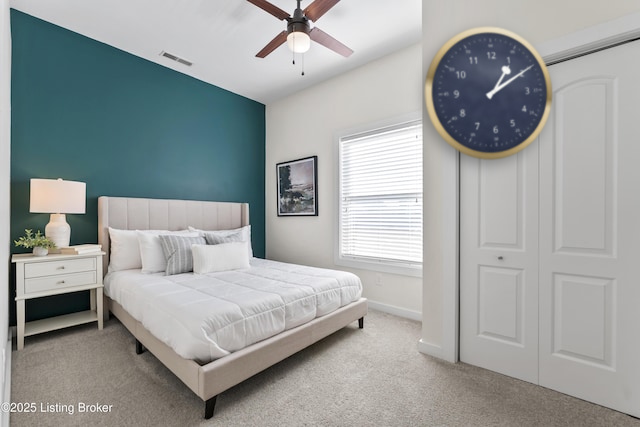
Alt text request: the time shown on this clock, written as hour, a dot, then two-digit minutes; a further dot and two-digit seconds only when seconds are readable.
1.10
